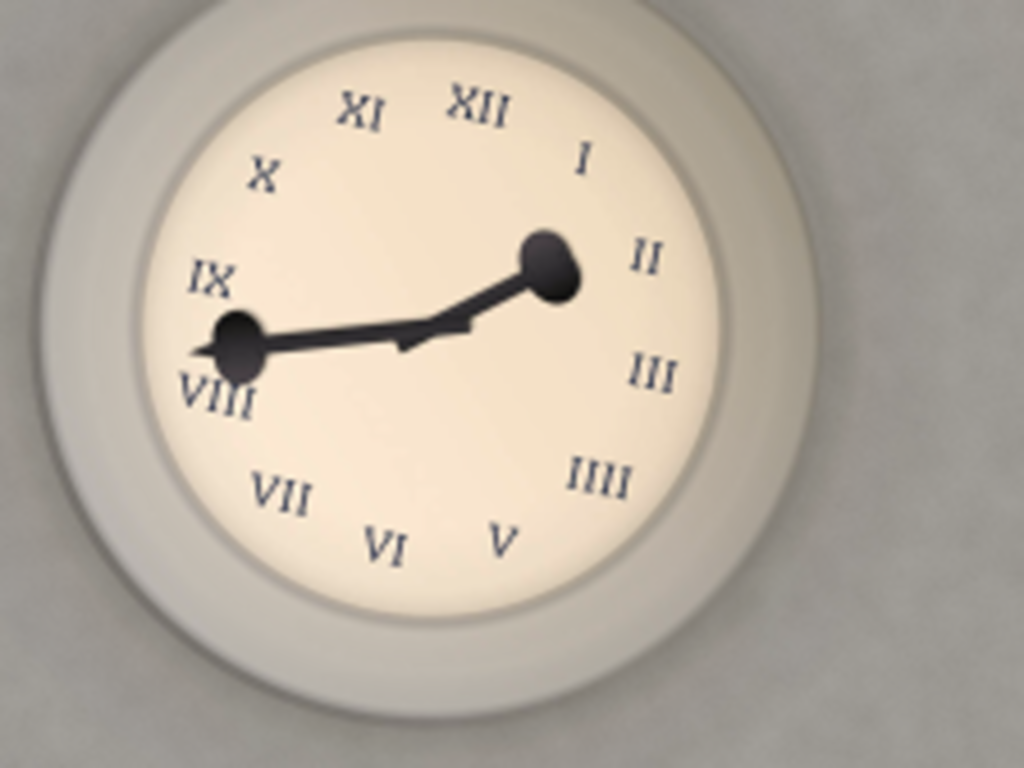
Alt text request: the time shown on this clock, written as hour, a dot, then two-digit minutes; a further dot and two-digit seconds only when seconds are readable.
1.42
